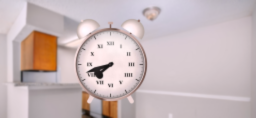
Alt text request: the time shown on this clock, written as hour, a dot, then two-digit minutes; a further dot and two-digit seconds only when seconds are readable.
7.42
